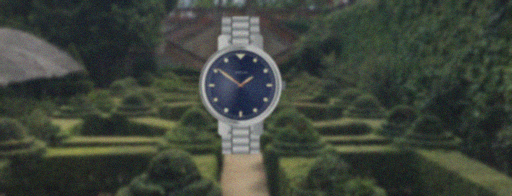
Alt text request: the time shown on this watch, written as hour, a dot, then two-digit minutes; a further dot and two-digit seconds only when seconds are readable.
1.51
